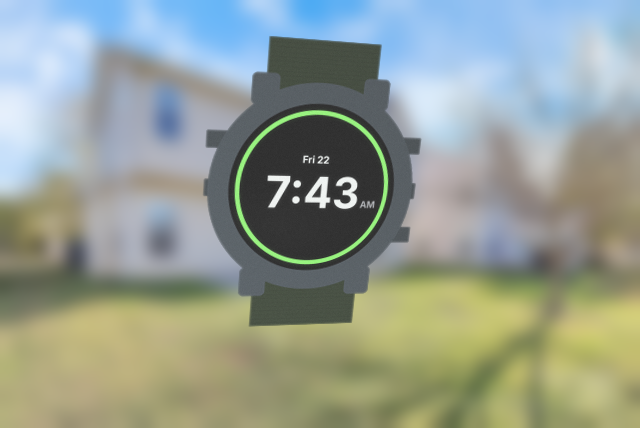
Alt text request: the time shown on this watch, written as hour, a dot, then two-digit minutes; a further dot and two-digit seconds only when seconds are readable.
7.43
